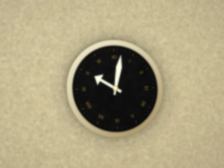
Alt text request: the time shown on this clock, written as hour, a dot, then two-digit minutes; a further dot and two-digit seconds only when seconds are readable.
10.02
